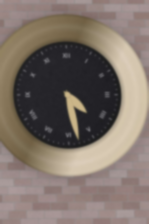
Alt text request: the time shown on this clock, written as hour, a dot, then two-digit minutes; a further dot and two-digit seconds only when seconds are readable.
4.28
